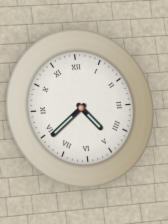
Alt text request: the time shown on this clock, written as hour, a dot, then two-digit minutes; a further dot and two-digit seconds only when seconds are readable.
4.39
